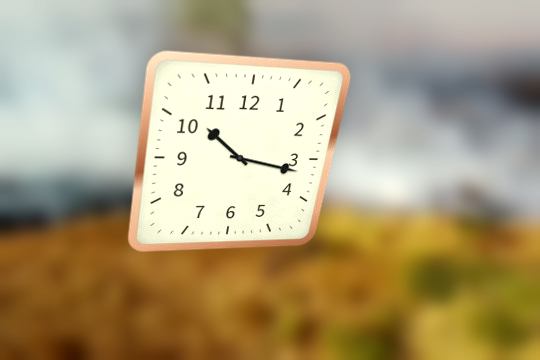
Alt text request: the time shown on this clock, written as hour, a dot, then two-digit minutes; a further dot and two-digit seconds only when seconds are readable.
10.17
